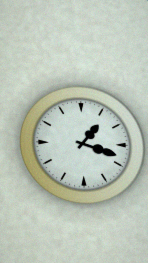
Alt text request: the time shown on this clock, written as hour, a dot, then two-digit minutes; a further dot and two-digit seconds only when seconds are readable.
1.18
